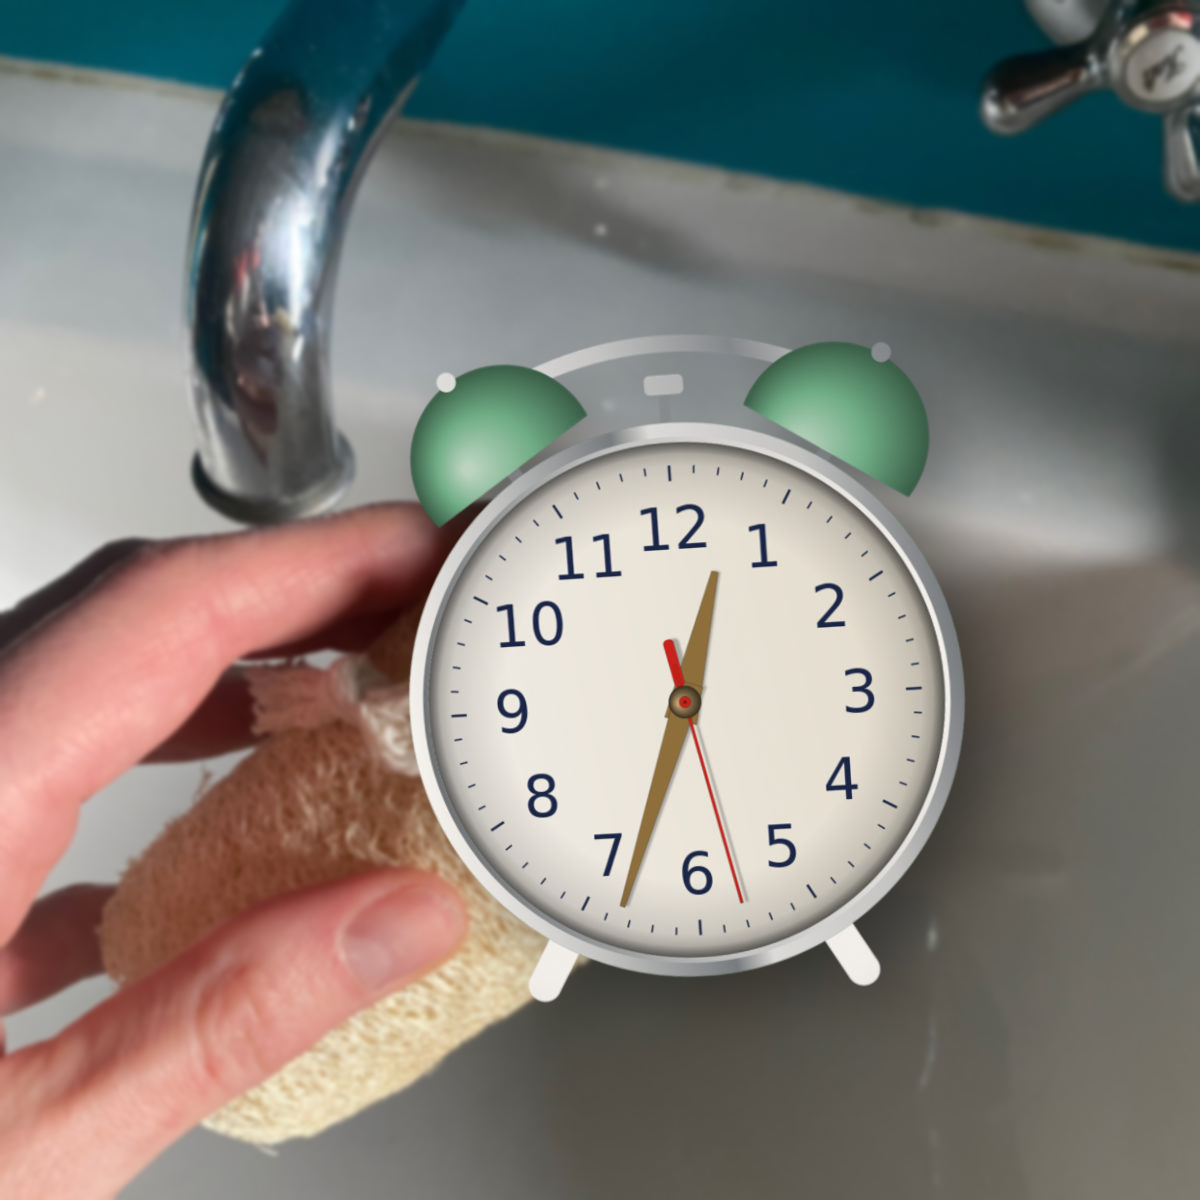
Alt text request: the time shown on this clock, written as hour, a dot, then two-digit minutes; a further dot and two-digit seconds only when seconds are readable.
12.33.28
